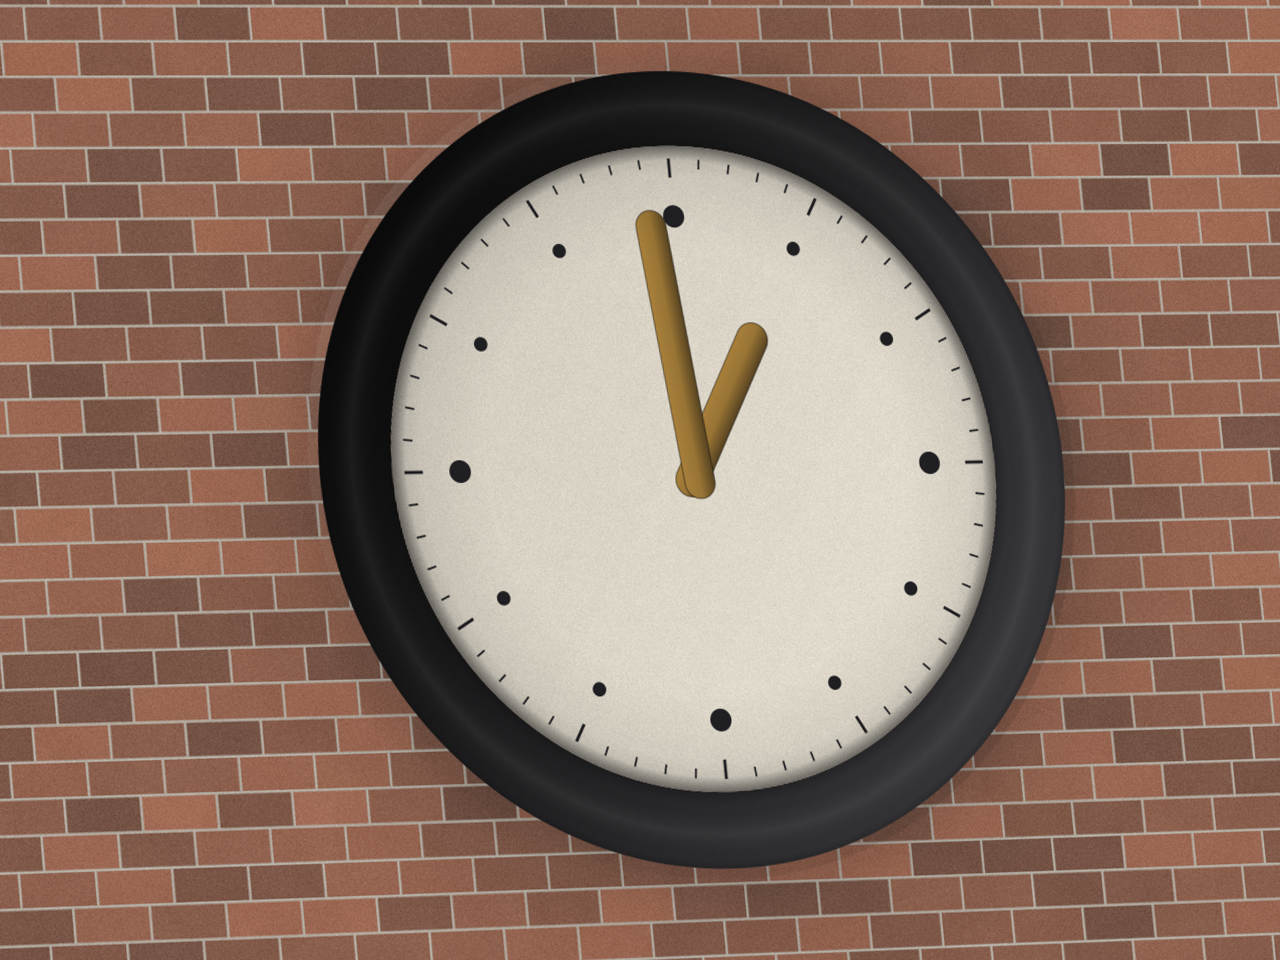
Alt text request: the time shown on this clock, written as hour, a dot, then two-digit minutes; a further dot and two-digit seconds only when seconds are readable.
12.59
